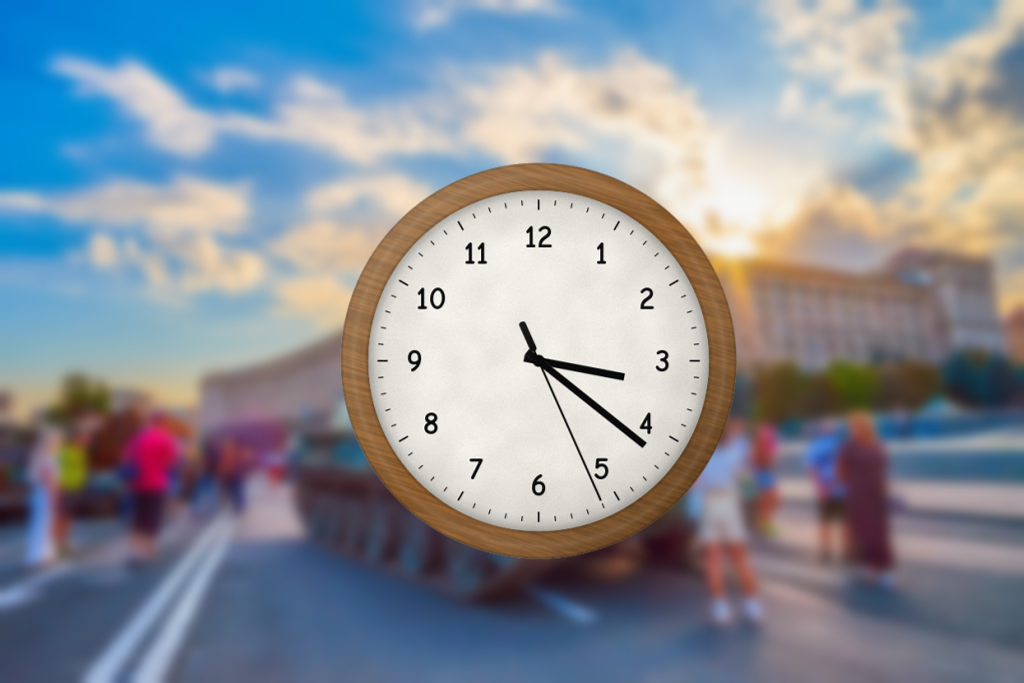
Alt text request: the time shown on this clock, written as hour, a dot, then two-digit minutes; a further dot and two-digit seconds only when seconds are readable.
3.21.26
